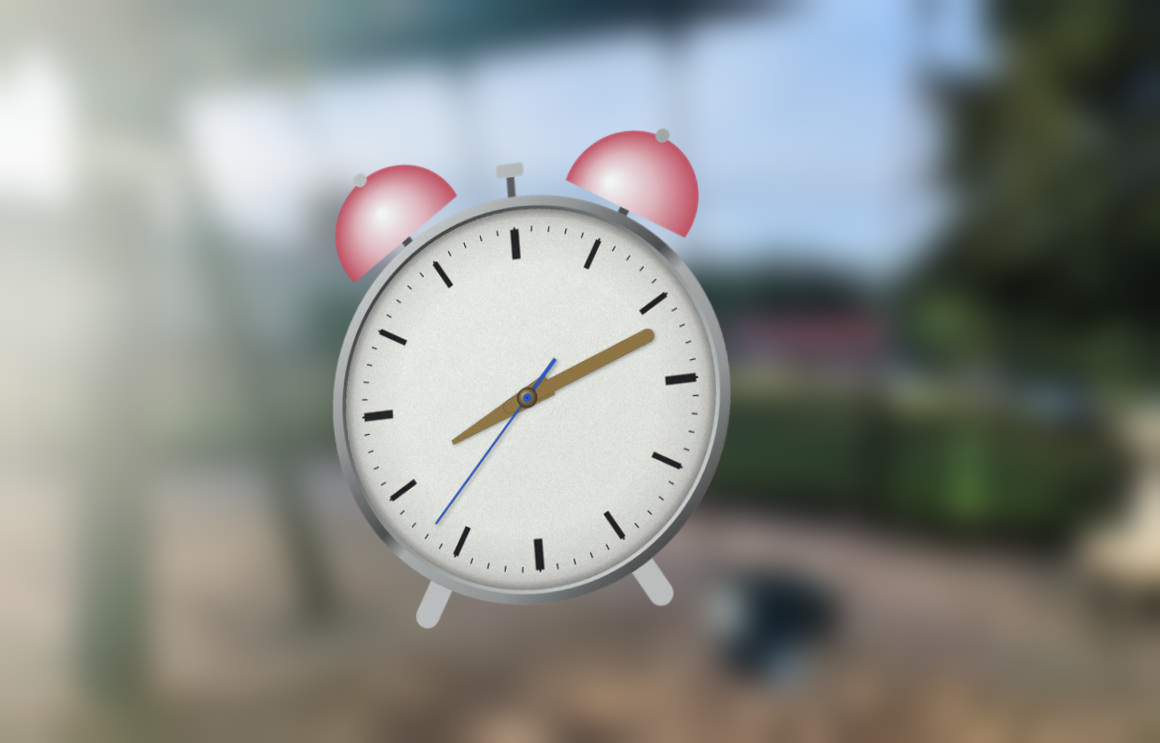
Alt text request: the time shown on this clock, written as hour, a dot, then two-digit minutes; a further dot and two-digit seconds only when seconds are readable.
8.11.37
